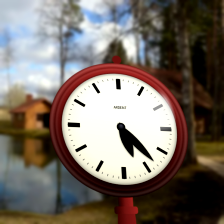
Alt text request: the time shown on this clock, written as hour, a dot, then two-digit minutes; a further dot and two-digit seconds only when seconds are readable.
5.23
